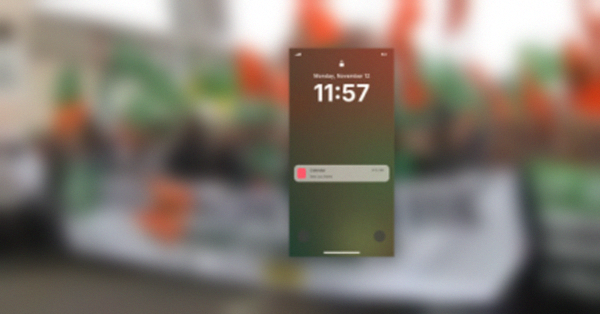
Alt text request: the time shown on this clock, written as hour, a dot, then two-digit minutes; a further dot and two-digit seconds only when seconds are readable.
11.57
